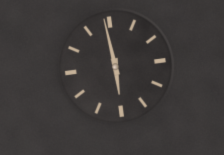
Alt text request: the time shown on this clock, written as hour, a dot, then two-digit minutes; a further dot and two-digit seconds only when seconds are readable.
5.59
